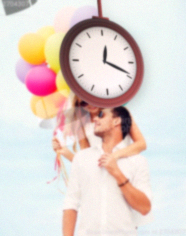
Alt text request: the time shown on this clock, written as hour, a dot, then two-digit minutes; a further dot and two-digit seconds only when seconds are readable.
12.19
